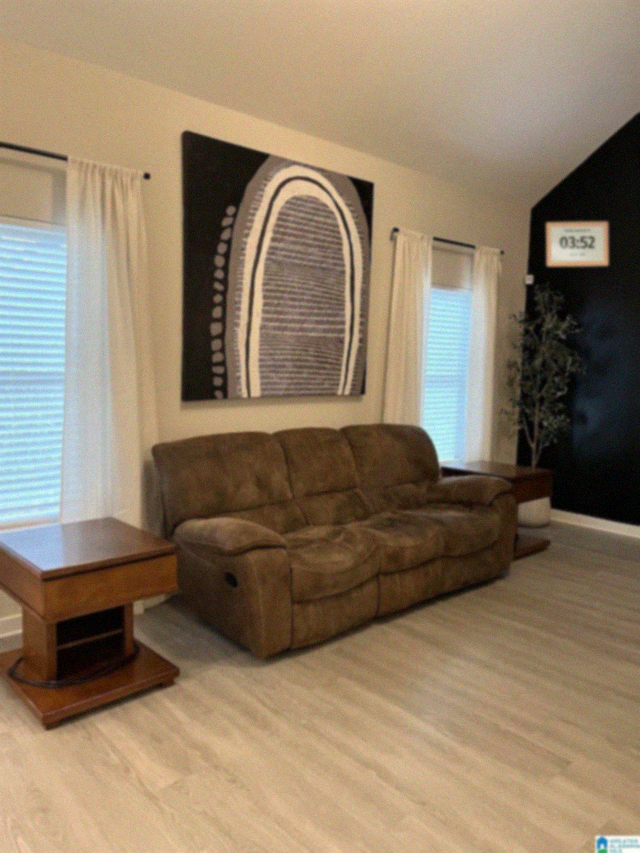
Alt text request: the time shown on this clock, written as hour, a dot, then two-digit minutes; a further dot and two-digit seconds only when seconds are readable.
3.52
